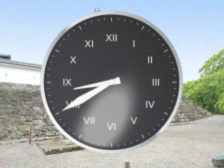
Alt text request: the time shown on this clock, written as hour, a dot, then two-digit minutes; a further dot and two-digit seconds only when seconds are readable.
8.40
